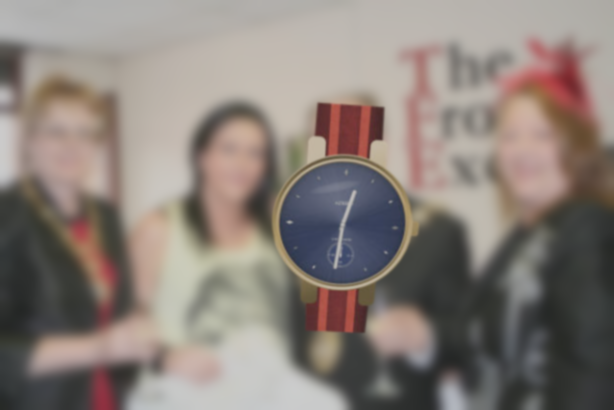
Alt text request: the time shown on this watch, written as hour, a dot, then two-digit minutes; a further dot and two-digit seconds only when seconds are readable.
12.31
